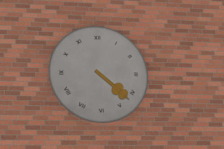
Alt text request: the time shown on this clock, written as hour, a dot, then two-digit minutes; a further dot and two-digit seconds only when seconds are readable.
4.22
